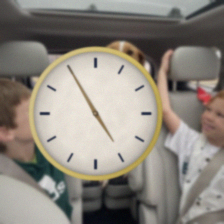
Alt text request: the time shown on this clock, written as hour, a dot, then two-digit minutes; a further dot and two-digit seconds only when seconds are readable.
4.55
